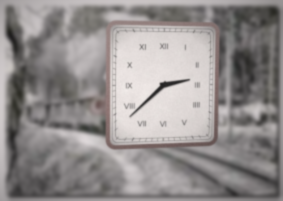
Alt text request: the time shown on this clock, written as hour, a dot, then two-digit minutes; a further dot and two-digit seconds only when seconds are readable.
2.38
